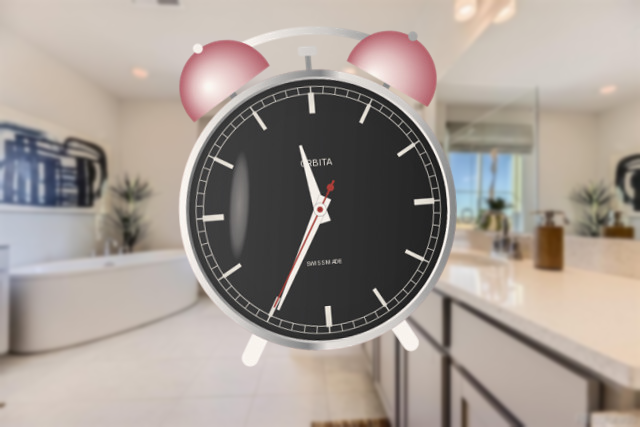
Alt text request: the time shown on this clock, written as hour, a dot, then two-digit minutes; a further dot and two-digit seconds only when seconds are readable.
11.34.35
